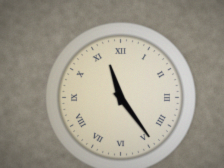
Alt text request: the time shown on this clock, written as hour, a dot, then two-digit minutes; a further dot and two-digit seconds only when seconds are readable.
11.24
